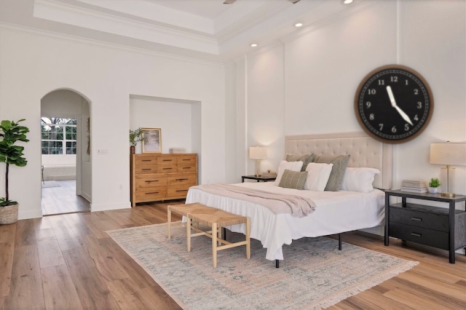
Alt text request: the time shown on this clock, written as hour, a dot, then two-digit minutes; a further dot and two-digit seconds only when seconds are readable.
11.23
